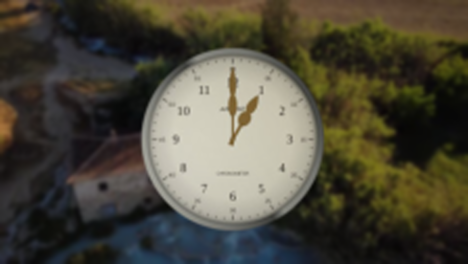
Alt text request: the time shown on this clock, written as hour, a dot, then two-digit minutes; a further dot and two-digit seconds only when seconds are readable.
1.00
